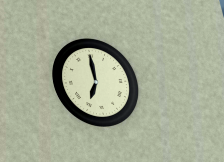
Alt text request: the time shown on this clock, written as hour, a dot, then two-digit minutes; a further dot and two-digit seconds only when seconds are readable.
7.00
